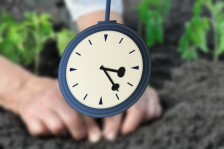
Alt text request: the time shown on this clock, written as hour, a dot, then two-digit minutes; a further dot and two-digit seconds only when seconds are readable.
3.24
